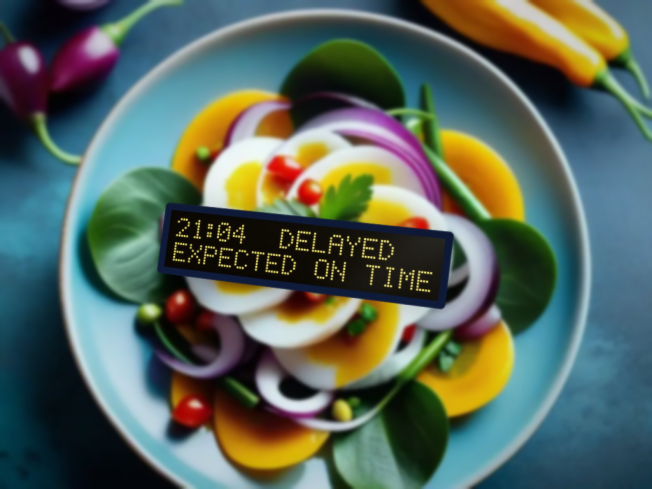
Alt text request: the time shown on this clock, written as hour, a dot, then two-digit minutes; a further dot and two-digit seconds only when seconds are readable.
21.04
